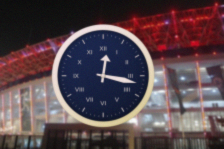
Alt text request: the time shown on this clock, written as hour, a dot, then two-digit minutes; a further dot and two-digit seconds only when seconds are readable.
12.17
